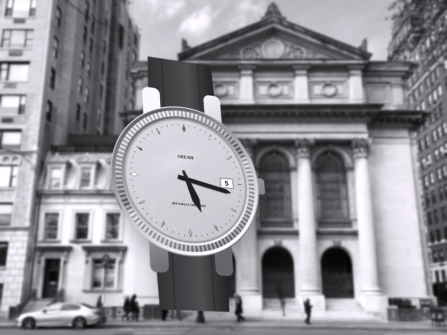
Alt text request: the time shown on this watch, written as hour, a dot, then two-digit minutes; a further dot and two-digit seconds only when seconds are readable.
5.17
